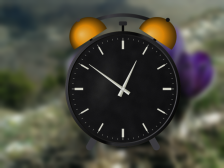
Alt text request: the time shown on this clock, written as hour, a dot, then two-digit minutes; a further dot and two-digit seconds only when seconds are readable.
12.51
